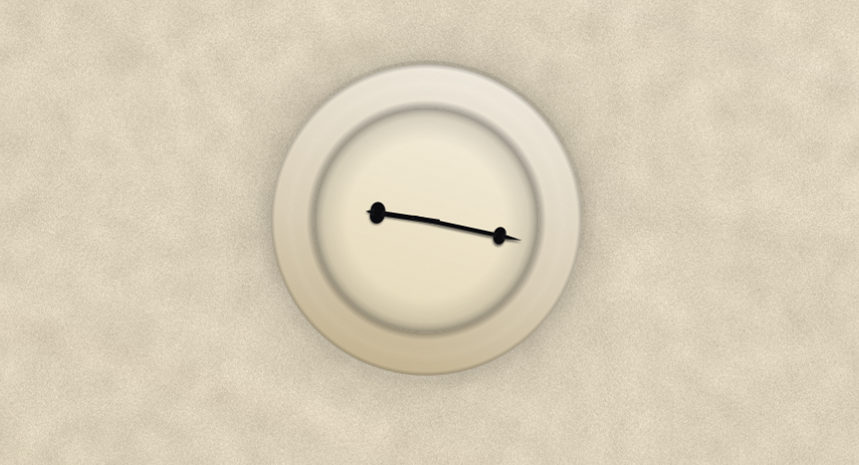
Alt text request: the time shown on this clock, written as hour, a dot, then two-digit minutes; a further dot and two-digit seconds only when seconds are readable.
9.17
